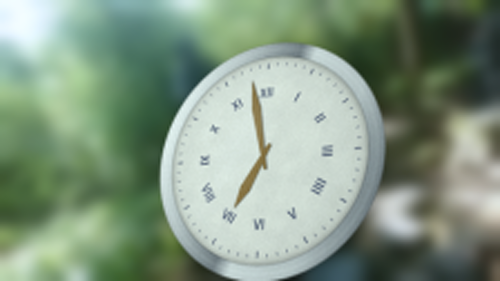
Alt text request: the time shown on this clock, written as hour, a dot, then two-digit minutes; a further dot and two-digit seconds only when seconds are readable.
6.58
